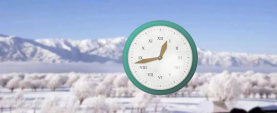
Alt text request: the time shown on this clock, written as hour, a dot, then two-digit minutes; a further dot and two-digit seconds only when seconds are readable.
12.43
